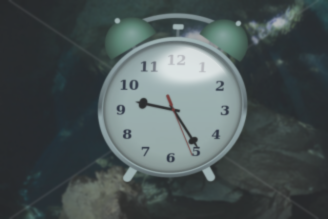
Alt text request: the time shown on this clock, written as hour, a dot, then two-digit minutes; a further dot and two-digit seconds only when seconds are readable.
9.24.26
